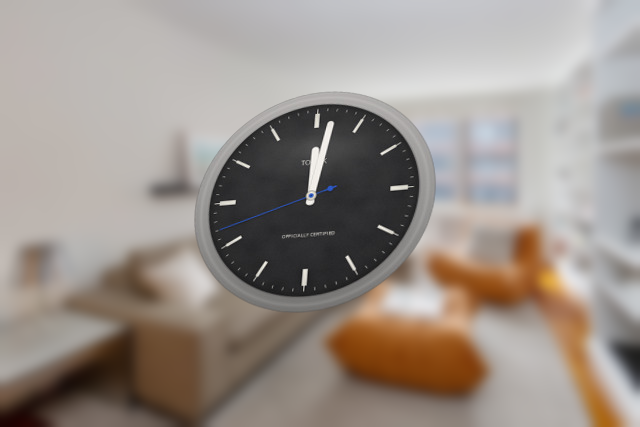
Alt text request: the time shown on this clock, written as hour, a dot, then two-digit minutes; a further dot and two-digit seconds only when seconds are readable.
12.01.42
